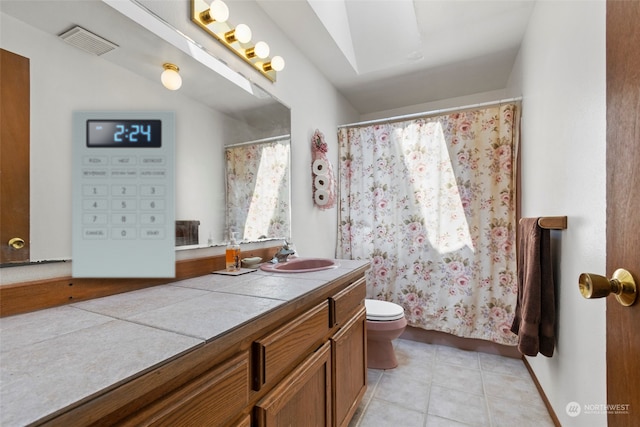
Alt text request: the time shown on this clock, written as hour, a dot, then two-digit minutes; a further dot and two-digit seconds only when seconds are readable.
2.24
